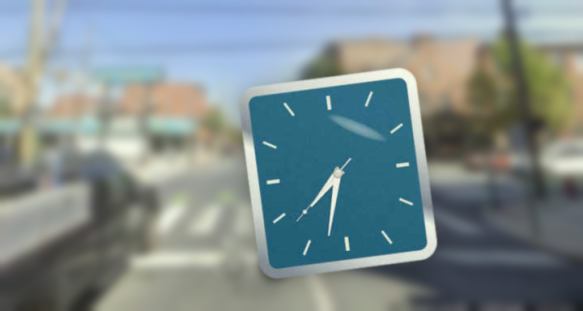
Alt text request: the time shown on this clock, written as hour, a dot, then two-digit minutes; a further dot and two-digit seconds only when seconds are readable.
7.32.38
